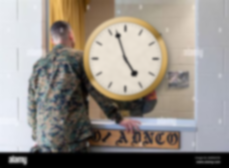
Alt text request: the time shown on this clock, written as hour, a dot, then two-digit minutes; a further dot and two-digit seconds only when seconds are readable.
4.57
